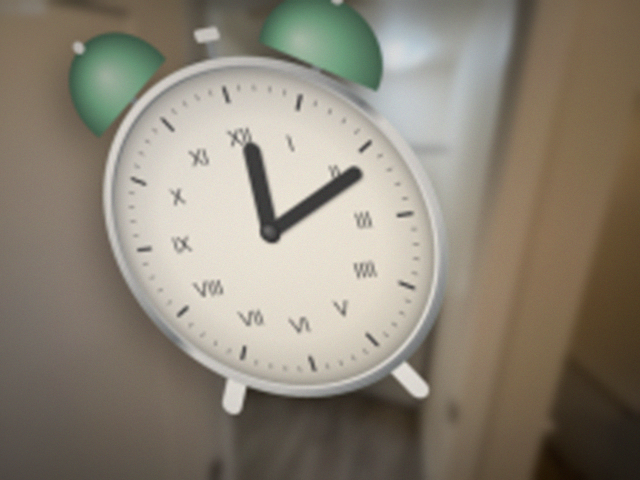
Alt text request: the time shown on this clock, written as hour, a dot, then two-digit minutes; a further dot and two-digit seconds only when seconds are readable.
12.11
